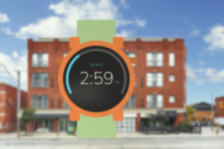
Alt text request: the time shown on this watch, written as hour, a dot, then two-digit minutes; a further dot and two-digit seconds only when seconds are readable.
2.59
